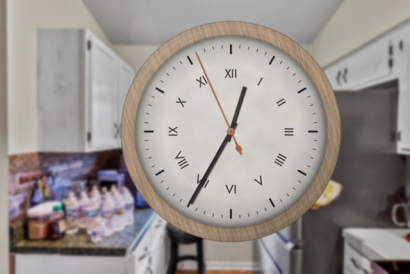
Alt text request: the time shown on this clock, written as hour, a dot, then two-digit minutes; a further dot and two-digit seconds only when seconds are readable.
12.34.56
